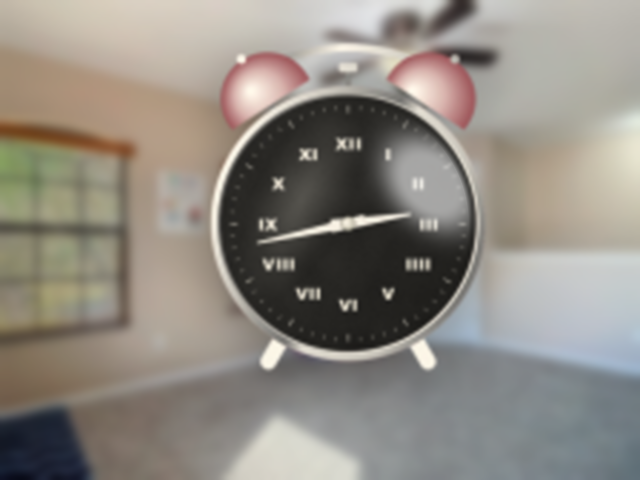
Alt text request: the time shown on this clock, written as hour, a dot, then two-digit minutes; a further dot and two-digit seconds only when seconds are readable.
2.43
